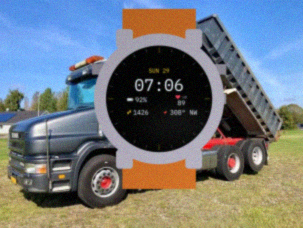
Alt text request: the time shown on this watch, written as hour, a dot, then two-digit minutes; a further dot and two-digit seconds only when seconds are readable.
7.06
